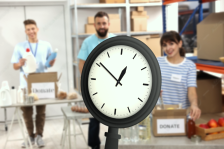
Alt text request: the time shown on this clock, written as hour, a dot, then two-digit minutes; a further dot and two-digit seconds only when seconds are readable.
12.51
